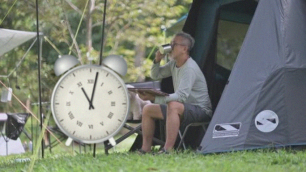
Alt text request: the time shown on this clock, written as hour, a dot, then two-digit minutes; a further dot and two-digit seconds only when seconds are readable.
11.02
